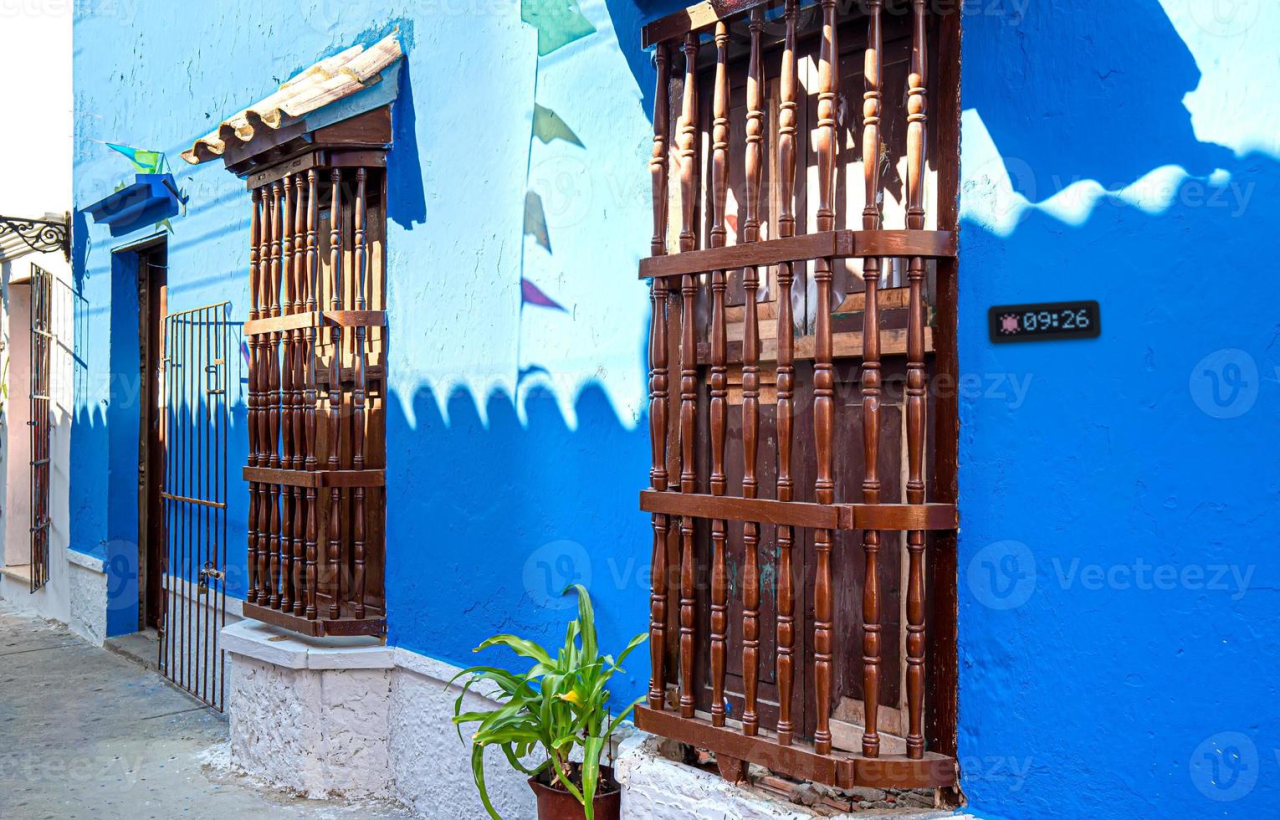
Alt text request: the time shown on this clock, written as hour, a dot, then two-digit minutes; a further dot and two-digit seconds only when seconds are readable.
9.26
